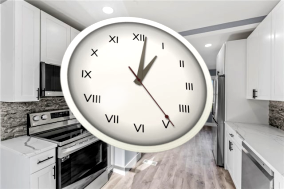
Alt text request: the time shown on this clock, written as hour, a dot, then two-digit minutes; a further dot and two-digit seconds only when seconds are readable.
1.01.24
